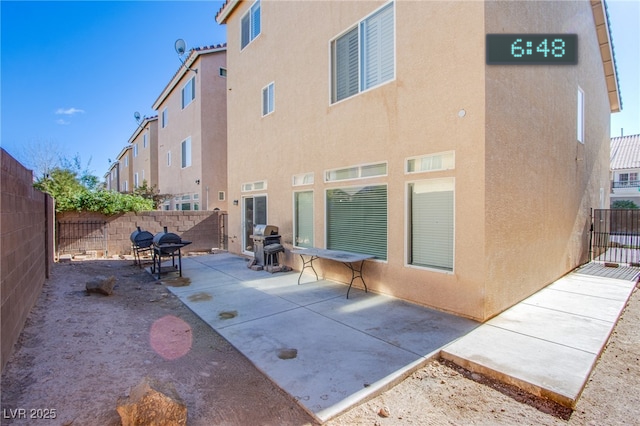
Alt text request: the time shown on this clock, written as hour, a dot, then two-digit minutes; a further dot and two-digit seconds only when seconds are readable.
6.48
